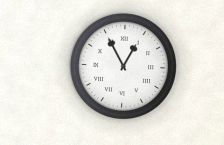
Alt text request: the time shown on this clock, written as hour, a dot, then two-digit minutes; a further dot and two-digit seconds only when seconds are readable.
12.55
